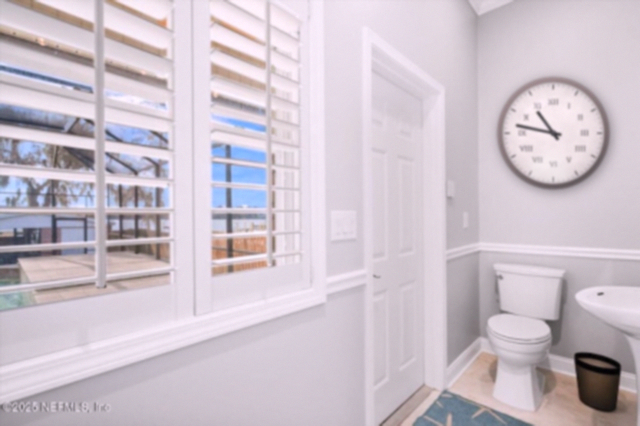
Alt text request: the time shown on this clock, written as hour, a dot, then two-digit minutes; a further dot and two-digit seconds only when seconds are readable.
10.47
